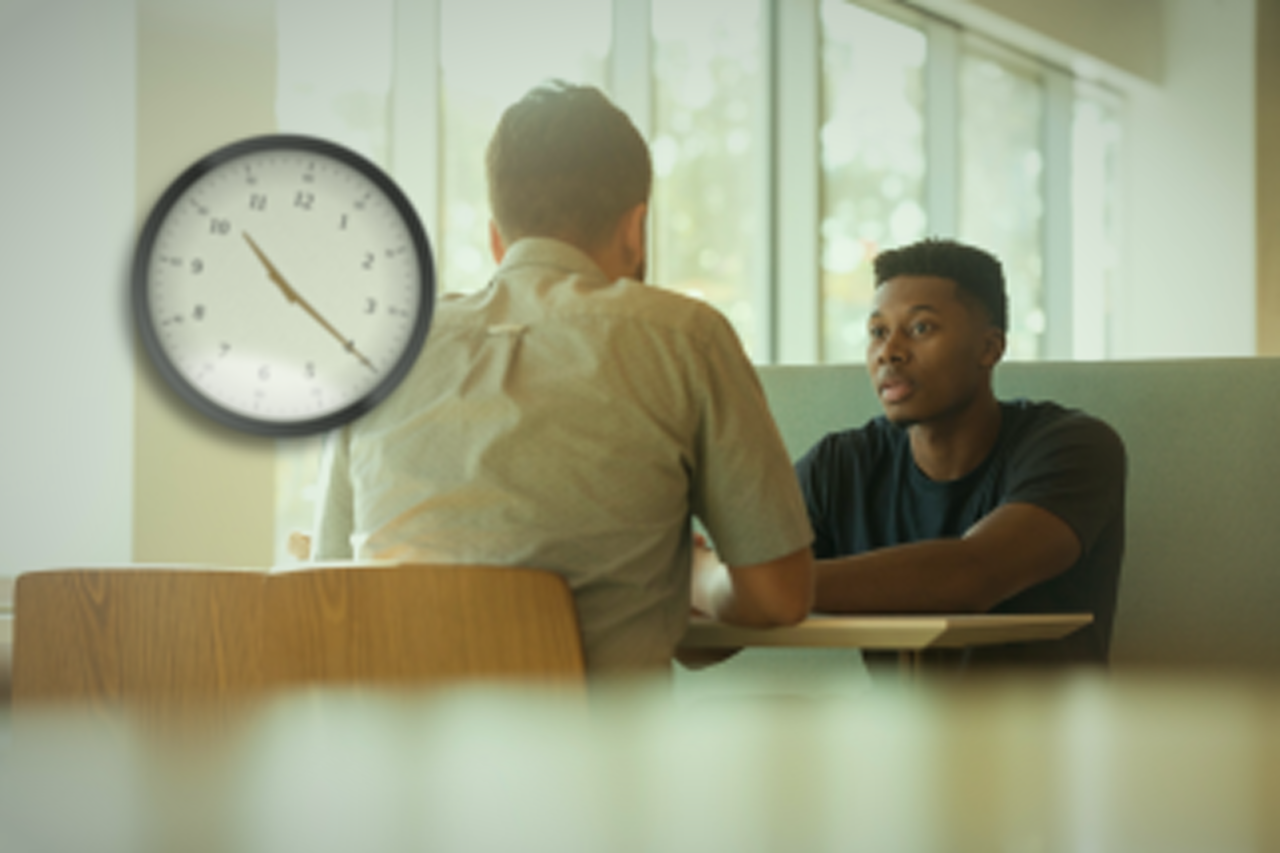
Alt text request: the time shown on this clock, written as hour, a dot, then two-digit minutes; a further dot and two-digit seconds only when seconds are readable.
10.20
